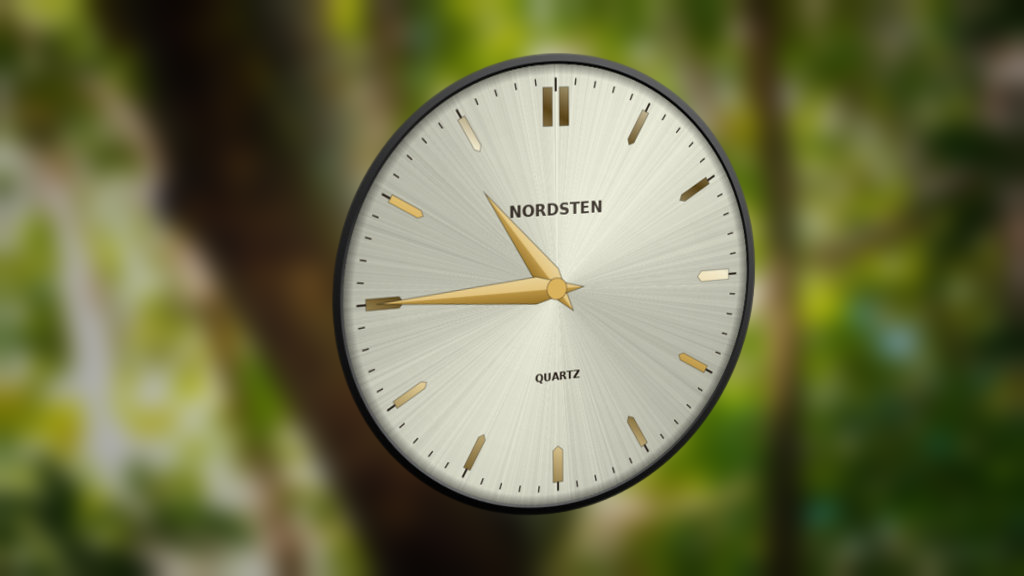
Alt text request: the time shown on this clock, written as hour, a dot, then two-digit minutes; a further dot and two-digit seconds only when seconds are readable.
10.45
